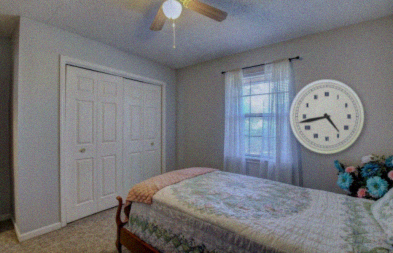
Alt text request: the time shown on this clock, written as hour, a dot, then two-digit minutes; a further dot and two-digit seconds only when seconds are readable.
4.43
